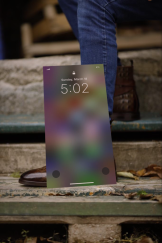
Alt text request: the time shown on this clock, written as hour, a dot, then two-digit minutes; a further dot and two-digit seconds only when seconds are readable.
5.02
